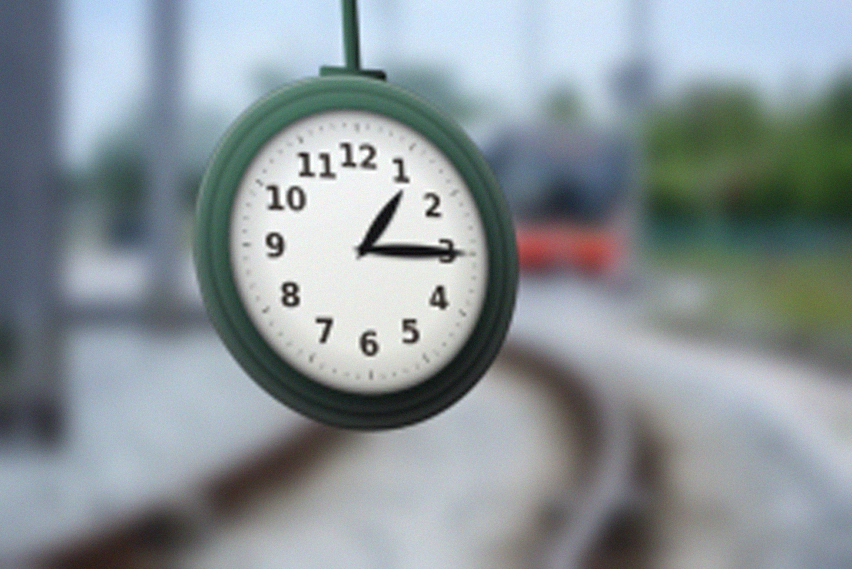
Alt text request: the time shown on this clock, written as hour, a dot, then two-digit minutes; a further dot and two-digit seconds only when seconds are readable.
1.15
